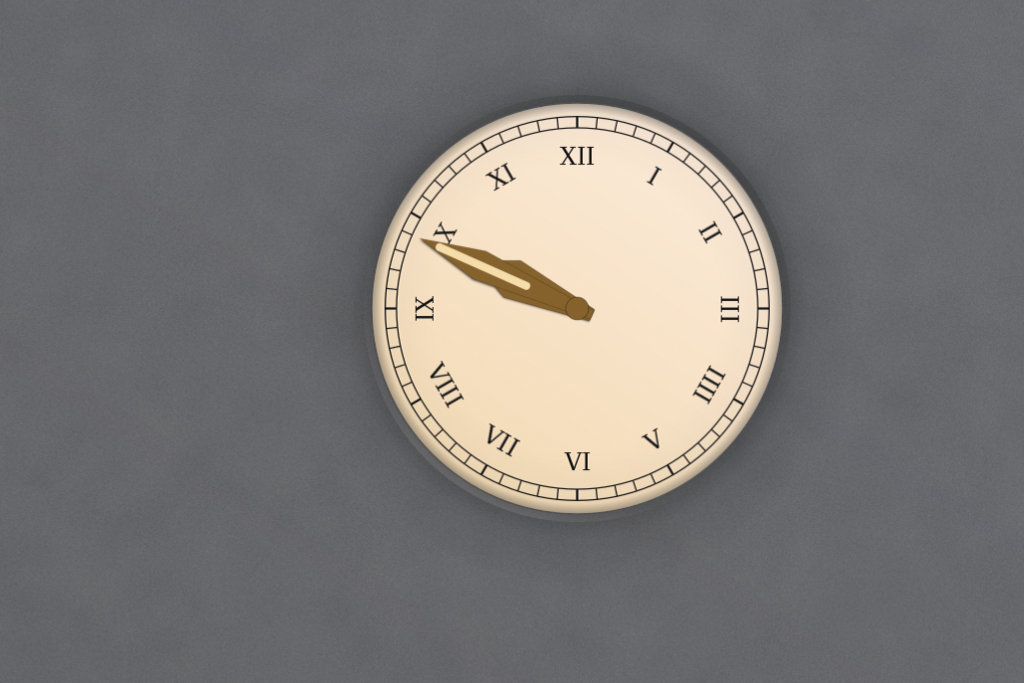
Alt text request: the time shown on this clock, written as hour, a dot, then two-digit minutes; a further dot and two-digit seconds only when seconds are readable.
9.49
